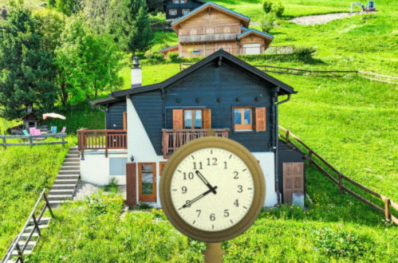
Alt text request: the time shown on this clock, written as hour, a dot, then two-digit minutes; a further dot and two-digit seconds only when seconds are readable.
10.40
